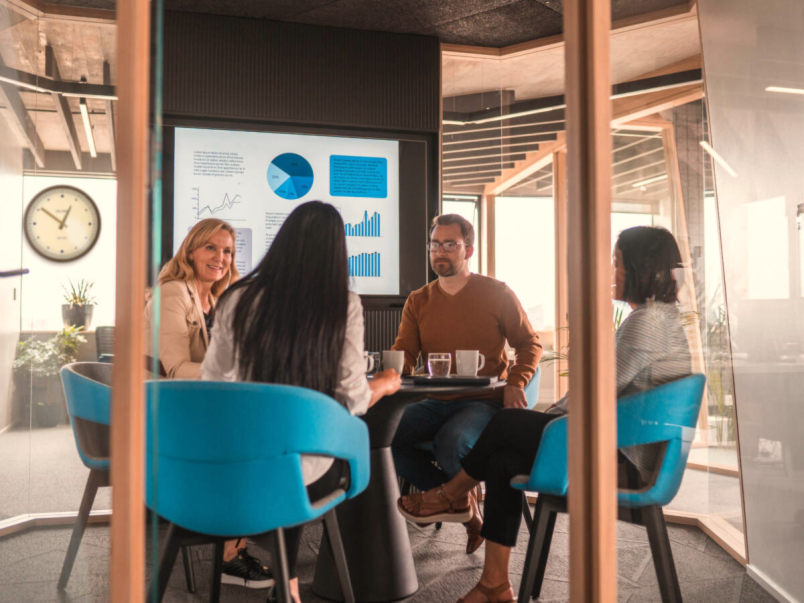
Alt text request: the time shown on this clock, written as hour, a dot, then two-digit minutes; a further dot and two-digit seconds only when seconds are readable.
12.51
